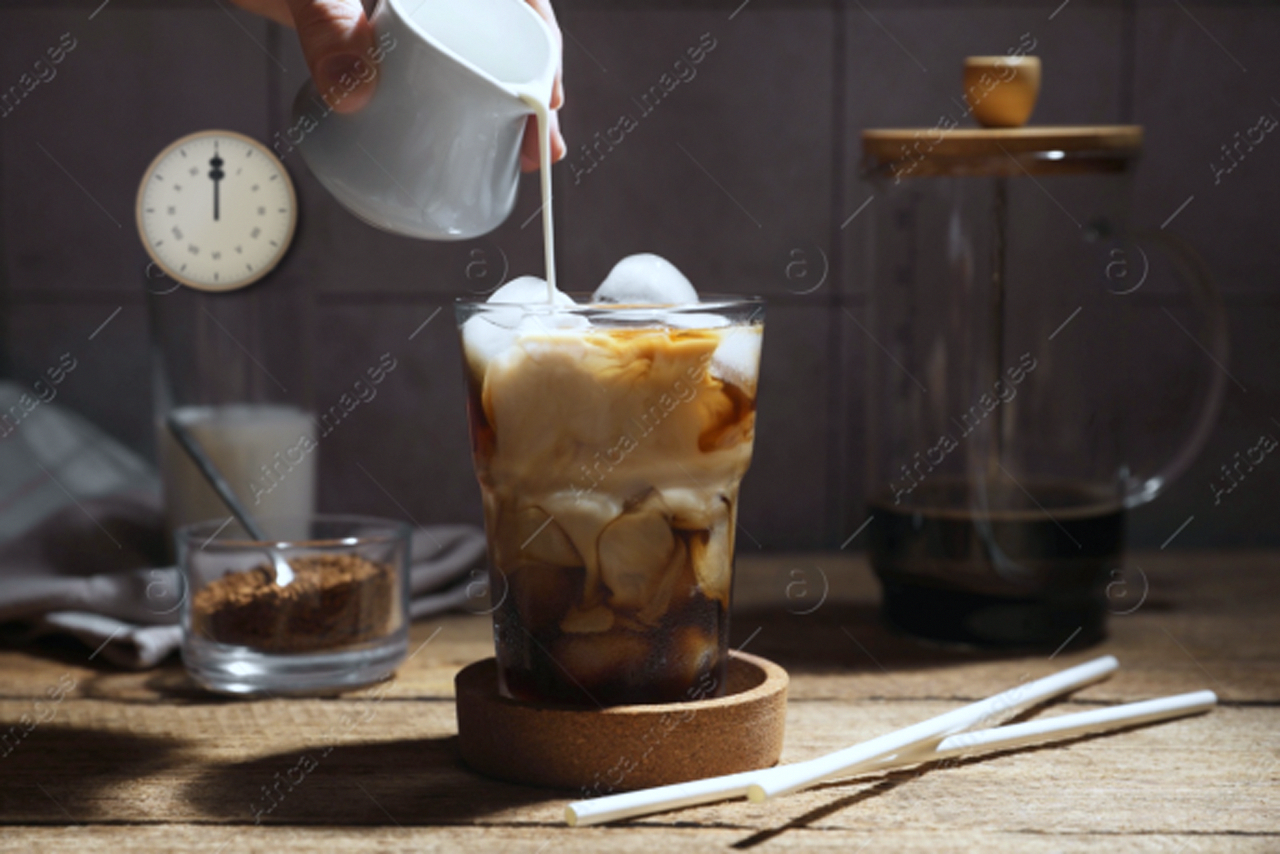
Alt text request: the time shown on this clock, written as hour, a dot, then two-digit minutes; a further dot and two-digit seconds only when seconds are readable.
12.00
